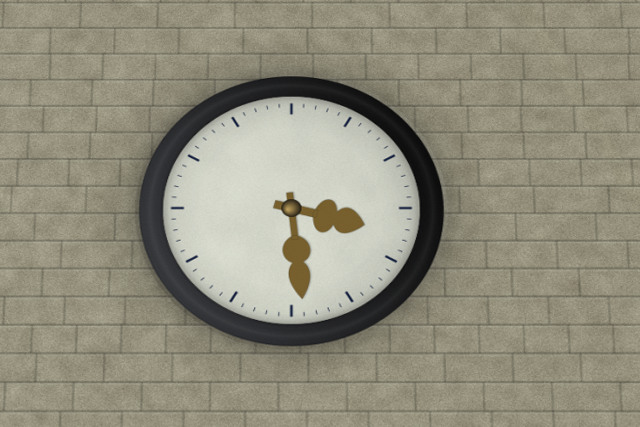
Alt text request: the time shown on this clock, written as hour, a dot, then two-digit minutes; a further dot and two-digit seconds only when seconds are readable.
3.29
